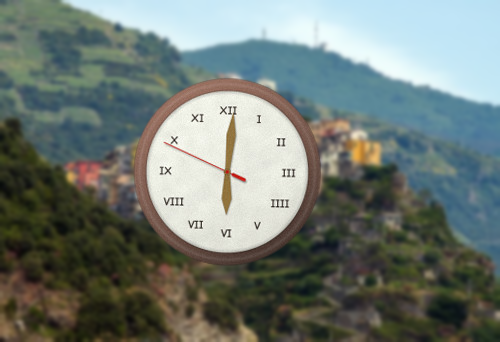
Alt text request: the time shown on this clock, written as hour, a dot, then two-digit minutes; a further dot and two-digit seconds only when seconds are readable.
6.00.49
